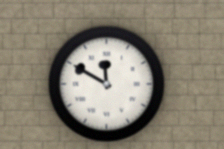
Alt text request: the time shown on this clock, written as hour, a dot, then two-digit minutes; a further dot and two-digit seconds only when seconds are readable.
11.50
